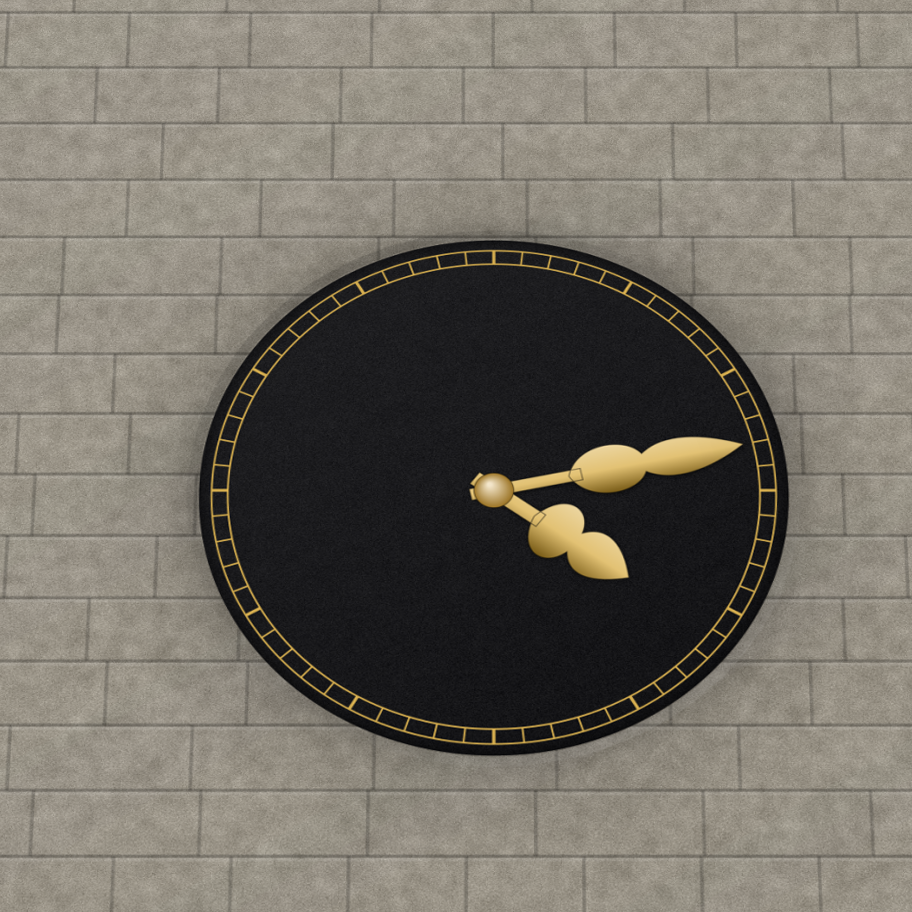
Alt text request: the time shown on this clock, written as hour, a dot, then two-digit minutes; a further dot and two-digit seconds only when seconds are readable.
4.13
